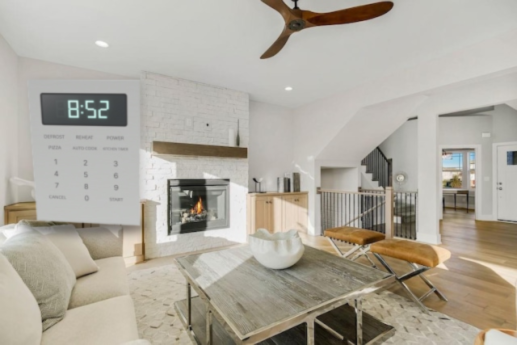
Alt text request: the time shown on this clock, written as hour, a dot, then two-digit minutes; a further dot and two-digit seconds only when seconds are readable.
8.52
